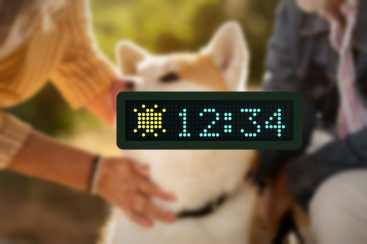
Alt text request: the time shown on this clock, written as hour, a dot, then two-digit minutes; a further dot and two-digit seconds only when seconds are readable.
12.34
